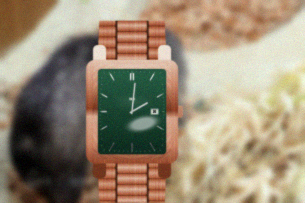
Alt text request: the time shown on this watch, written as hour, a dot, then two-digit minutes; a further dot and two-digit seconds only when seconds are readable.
2.01
